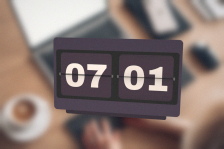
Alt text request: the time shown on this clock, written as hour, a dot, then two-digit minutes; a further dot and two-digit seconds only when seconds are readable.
7.01
